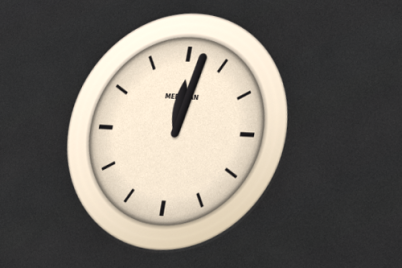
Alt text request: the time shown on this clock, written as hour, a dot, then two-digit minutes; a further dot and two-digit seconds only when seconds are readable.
12.02
